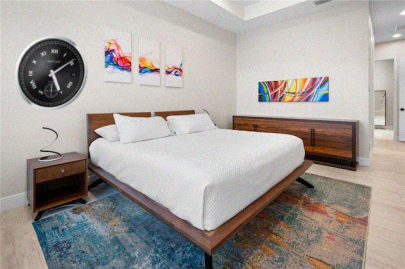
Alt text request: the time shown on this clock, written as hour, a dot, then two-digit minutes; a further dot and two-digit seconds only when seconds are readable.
5.09
